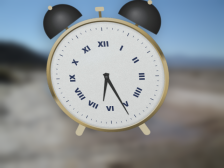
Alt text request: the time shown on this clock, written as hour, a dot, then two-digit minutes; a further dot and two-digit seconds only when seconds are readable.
6.26
